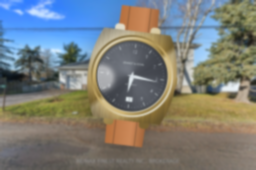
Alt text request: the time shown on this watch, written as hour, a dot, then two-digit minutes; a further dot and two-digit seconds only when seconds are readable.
6.16
